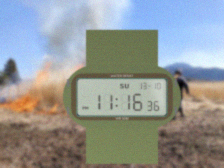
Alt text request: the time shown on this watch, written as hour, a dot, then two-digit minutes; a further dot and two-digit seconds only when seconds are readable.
11.16.36
